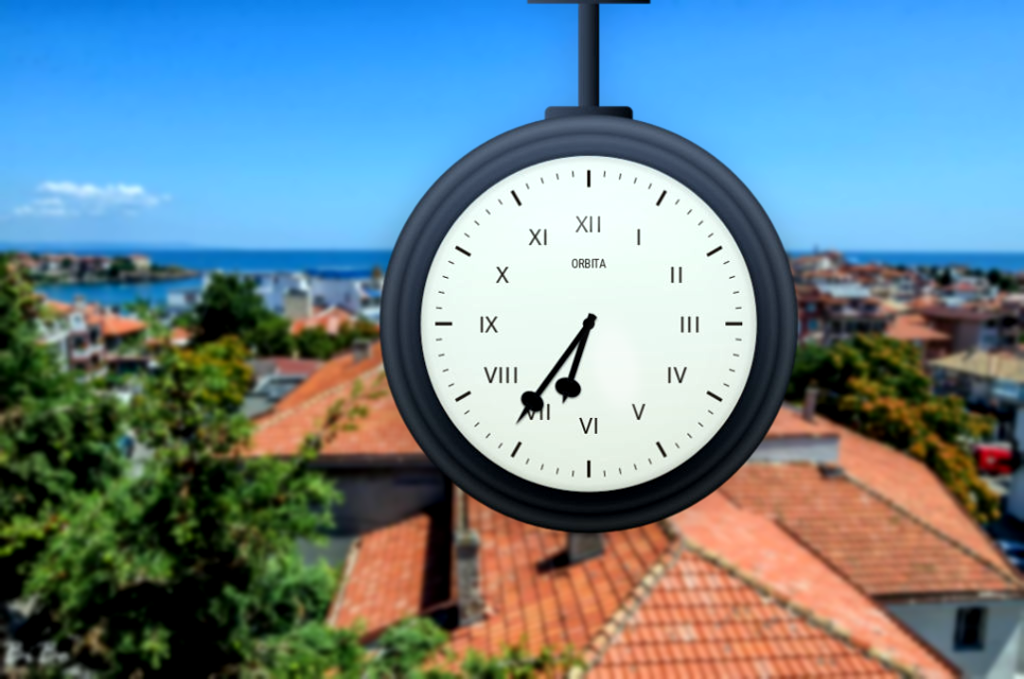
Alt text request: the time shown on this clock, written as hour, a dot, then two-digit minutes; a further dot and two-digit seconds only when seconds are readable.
6.36
